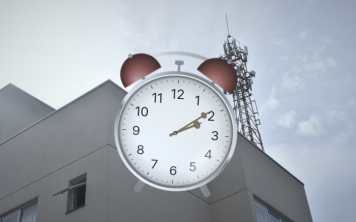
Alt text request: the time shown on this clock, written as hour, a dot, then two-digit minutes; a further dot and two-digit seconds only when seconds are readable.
2.09
